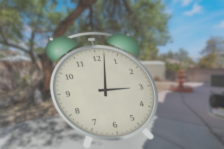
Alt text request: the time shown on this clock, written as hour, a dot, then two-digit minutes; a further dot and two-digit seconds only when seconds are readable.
3.02
